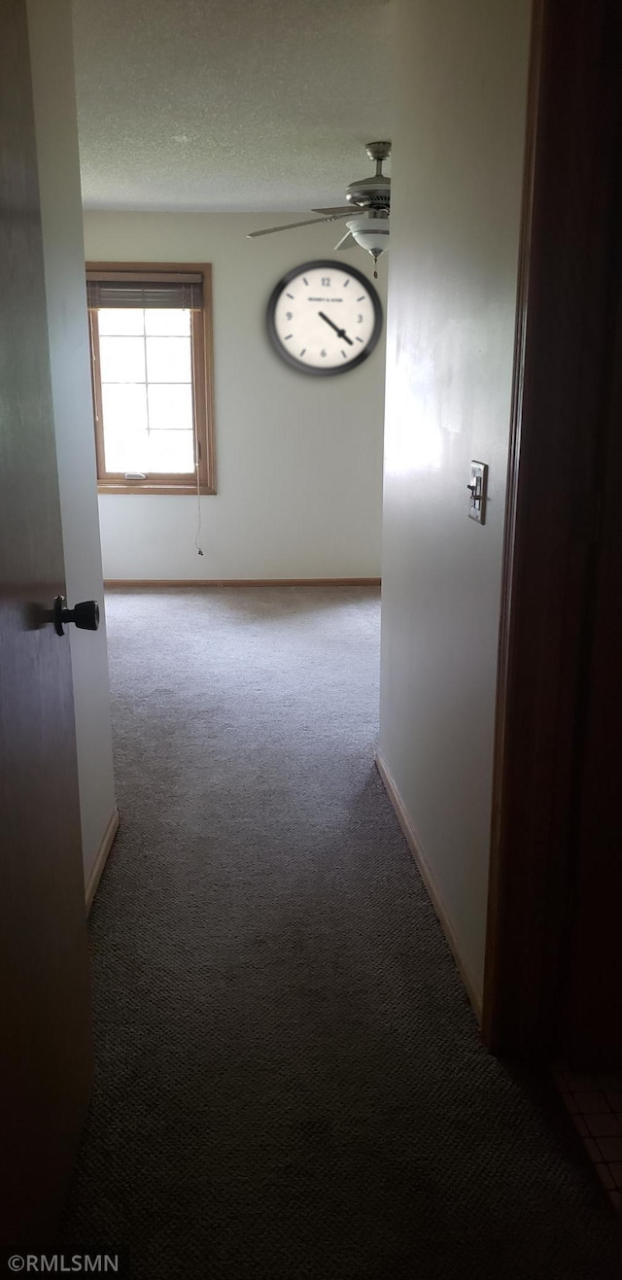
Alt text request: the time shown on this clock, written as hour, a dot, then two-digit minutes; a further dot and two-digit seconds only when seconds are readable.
4.22
